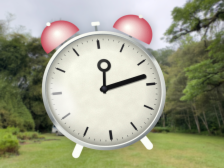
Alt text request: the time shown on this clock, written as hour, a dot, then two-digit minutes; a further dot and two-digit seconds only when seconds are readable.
12.13
